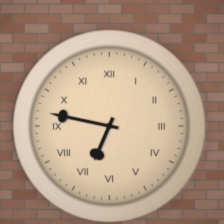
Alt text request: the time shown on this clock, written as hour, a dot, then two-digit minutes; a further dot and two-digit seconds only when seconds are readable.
6.47
